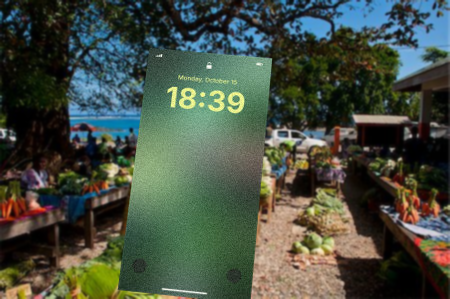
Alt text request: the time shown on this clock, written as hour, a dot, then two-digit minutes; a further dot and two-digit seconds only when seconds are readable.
18.39
